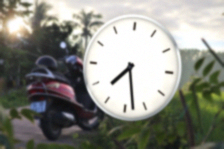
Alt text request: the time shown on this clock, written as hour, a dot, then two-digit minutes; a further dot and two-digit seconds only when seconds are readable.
7.28
